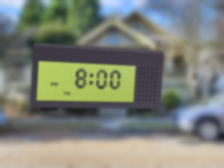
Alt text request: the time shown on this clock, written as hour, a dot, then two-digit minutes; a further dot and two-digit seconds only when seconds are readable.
8.00
